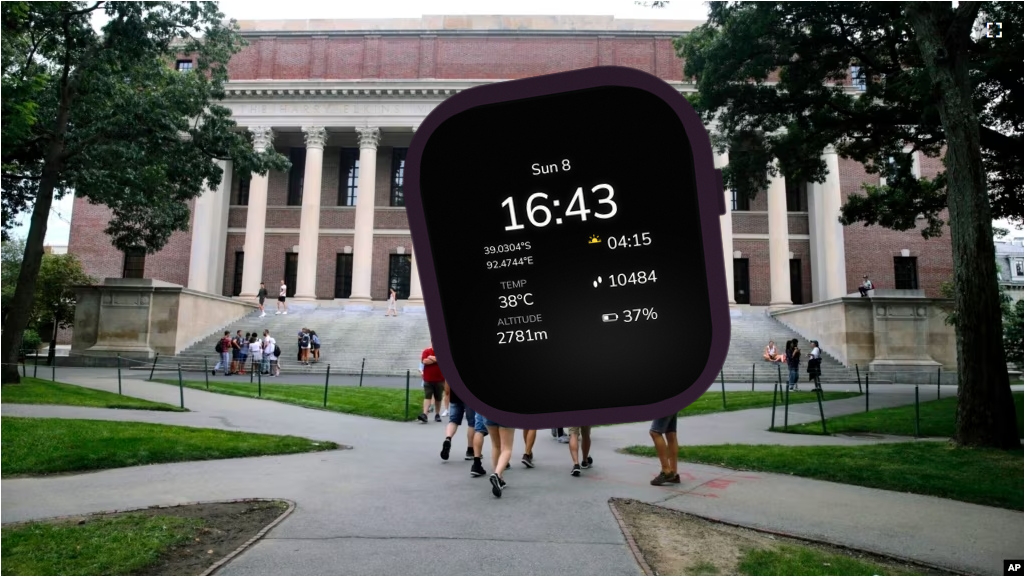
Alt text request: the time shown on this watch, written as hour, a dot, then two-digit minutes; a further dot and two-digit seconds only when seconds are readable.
16.43
